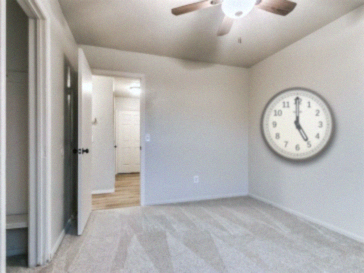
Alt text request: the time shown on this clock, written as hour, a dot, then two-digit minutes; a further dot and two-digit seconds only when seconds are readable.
5.00
